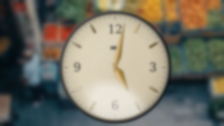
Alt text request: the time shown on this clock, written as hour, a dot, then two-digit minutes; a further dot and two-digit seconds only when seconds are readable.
5.02
